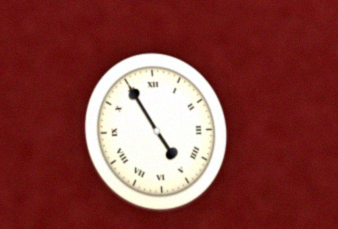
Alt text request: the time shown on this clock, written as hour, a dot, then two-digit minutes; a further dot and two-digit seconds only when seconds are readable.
4.55
